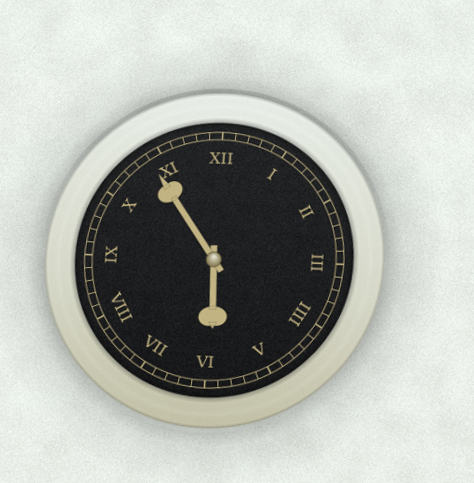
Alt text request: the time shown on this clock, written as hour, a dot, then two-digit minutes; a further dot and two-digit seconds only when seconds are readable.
5.54
